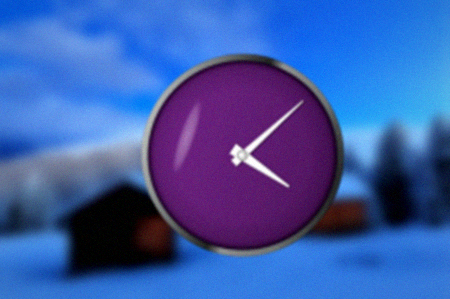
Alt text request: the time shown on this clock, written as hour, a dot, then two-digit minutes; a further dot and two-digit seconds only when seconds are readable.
4.08
